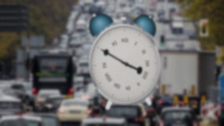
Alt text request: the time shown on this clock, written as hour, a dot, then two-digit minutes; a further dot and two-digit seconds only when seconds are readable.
3.50
